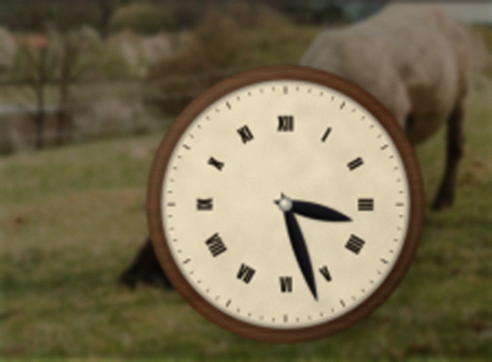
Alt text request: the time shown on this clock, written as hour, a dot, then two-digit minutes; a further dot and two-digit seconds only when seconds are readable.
3.27
